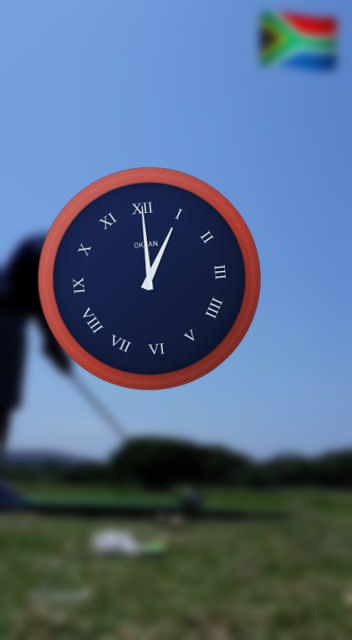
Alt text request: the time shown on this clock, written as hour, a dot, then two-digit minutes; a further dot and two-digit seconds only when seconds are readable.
1.00
